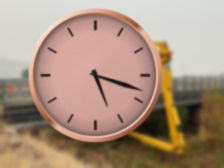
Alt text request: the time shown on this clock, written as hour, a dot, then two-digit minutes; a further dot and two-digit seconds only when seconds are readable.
5.18
